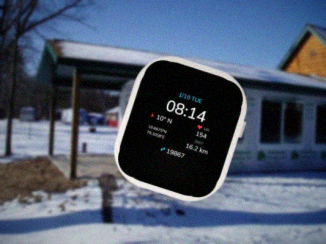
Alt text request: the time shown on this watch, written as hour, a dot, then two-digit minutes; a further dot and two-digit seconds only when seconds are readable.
8.14
